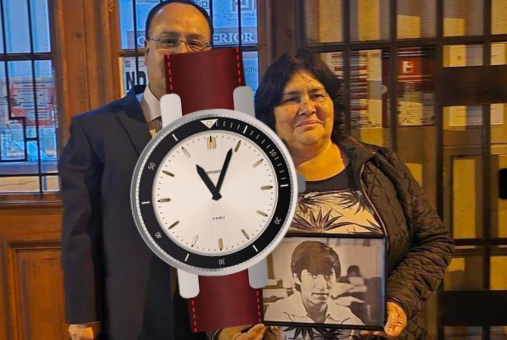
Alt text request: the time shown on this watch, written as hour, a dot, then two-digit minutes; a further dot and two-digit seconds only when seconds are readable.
11.04
